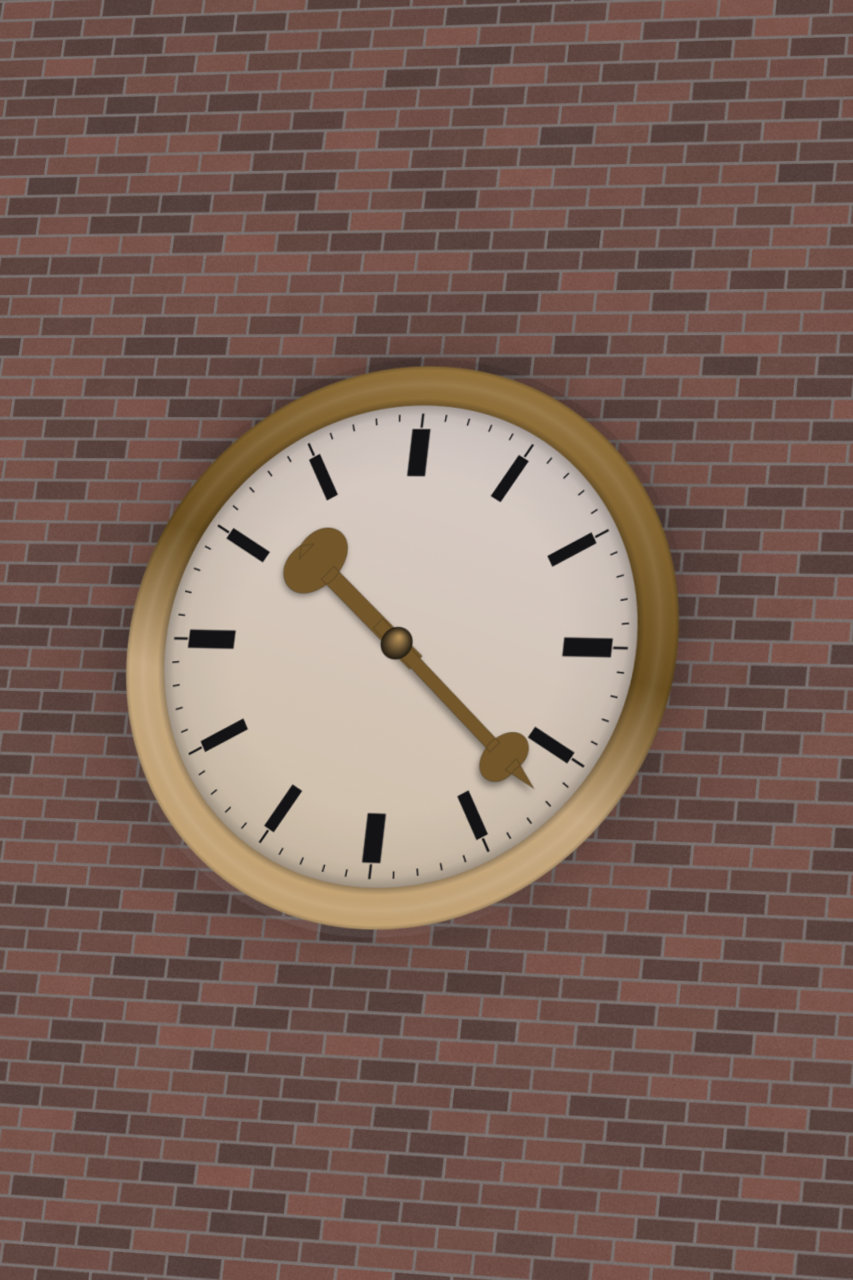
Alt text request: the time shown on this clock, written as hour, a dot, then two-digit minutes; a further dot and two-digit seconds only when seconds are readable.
10.22
